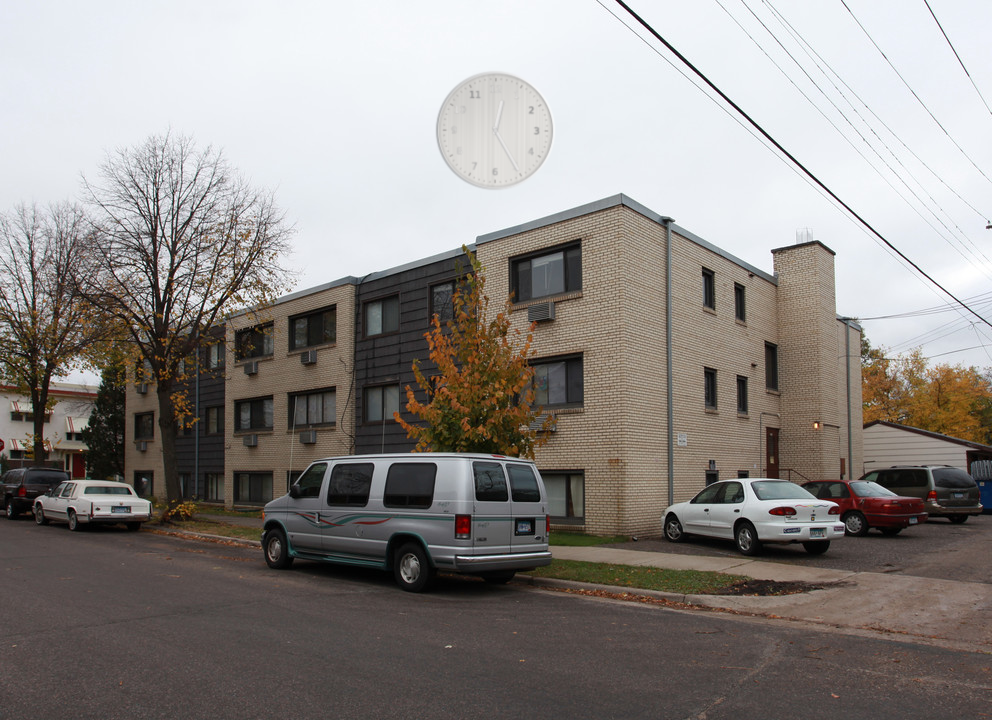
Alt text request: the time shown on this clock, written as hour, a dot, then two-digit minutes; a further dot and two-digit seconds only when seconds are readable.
12.25
